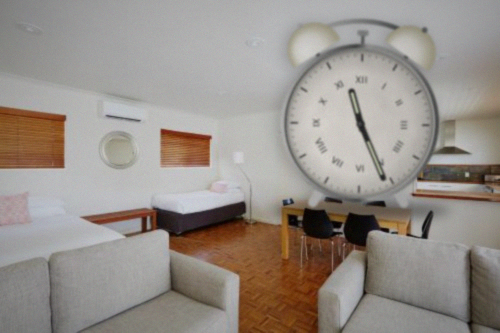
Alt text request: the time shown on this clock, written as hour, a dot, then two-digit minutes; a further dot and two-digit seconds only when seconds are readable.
11.26
